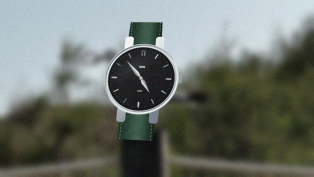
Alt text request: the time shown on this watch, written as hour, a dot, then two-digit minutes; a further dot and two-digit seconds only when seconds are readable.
4.53
